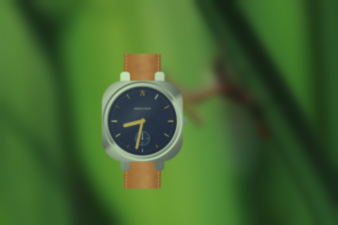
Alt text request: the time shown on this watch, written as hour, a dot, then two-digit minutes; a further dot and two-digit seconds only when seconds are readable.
8.32
